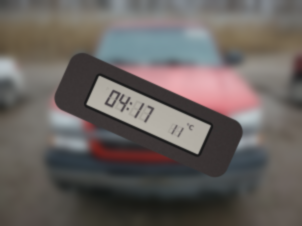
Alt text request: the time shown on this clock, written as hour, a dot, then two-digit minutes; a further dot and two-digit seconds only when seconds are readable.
4.17
